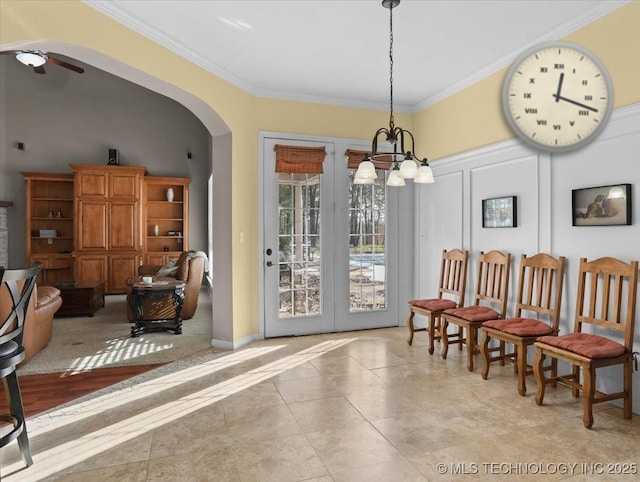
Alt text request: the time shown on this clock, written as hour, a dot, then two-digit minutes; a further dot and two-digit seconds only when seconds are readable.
12.18
